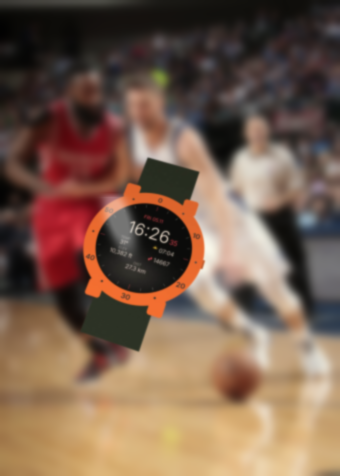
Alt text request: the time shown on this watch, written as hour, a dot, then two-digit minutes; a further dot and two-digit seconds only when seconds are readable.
16.26
